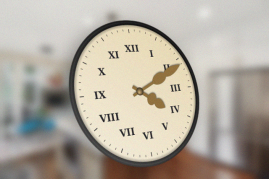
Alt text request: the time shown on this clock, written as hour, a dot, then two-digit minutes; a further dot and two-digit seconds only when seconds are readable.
4.11
